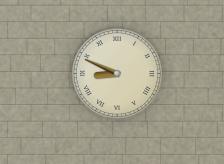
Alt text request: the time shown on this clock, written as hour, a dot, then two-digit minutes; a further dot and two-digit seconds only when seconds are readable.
8.49
